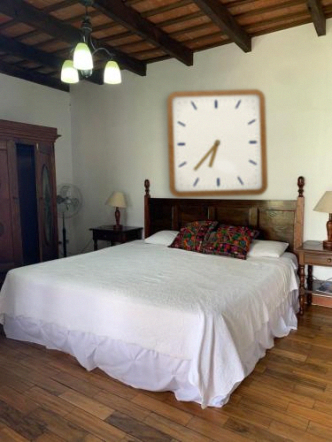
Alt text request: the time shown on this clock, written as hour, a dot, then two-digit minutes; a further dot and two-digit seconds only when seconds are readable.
6.37
